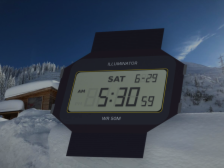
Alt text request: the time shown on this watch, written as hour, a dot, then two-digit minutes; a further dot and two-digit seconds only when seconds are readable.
5.30.59
